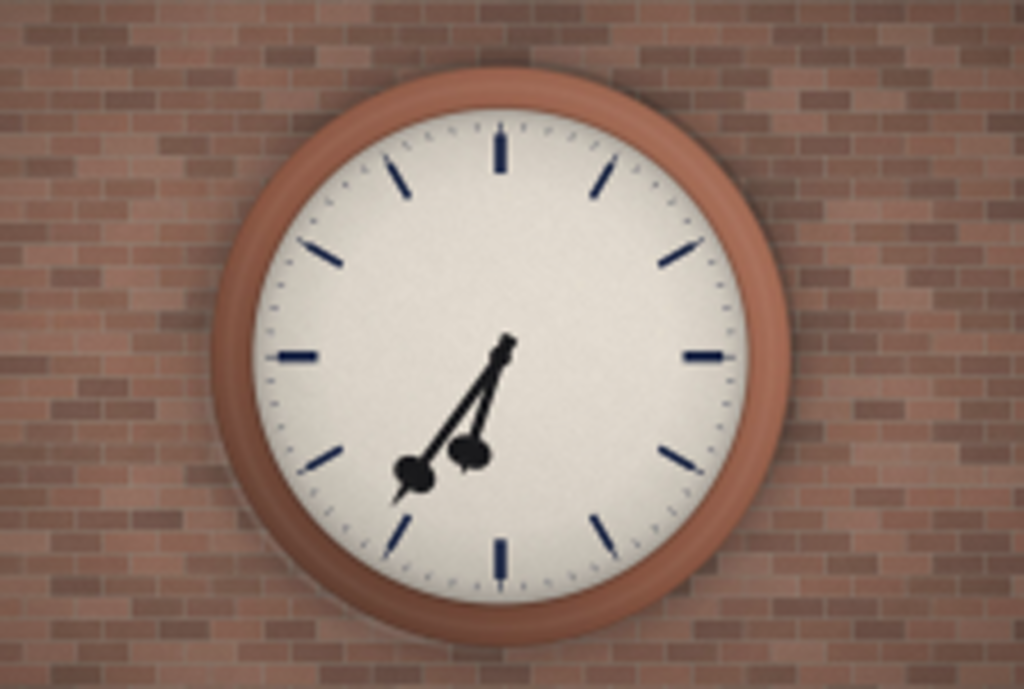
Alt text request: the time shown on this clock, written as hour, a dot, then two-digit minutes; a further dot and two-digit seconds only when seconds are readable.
6.36
